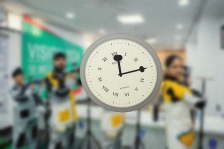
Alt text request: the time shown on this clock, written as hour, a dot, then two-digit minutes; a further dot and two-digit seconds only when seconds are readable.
12.15
